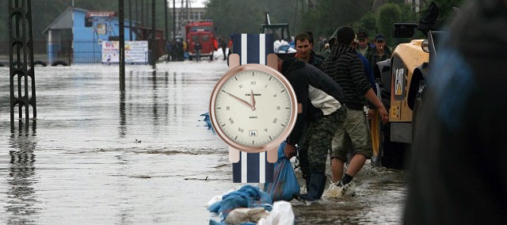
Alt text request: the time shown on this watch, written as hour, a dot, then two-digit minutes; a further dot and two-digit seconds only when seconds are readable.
11.50
